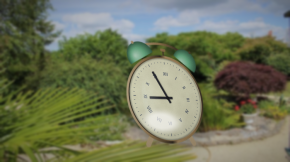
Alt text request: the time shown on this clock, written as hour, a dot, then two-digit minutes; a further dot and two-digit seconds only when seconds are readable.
8.55
